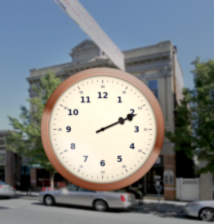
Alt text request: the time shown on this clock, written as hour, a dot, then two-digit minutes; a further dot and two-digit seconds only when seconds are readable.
2.11
